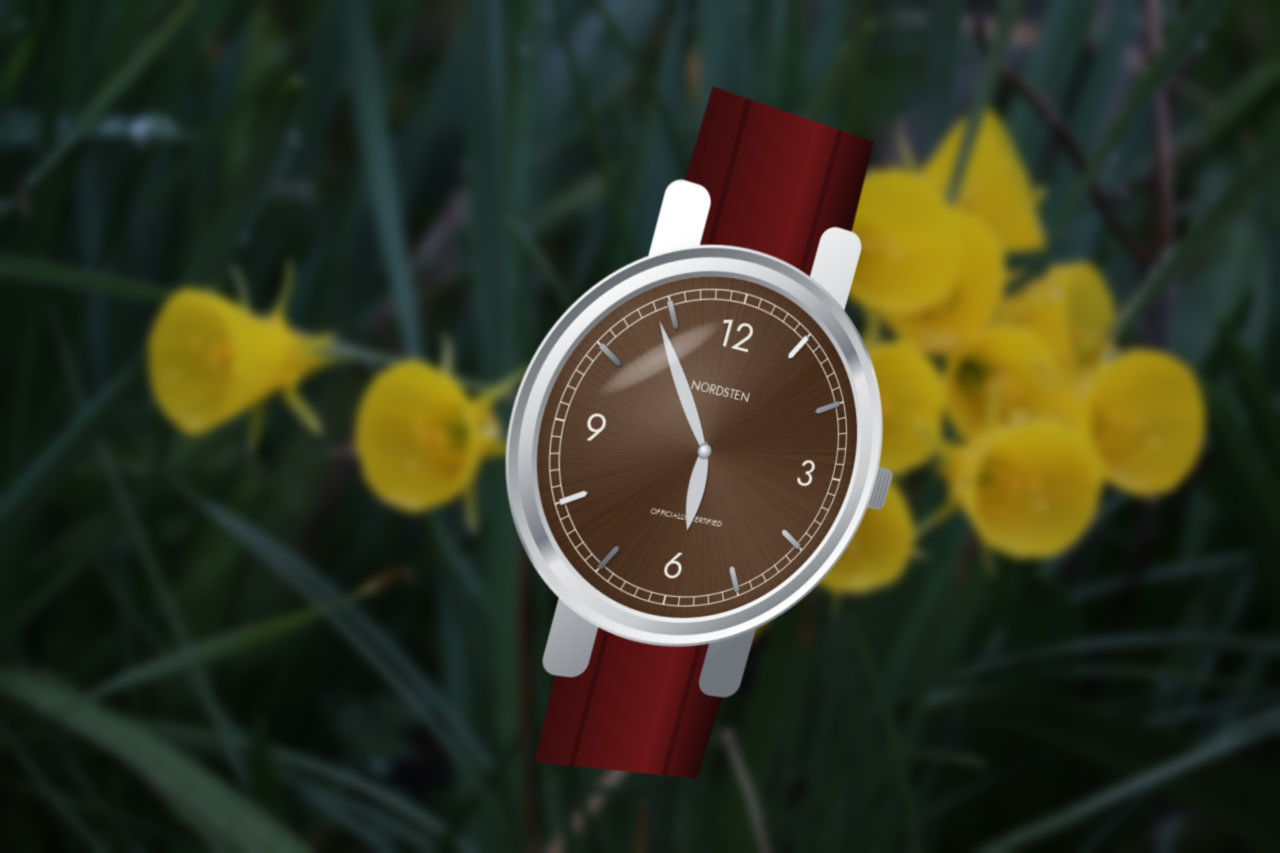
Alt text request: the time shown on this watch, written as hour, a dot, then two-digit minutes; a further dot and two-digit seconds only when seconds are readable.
5.54
